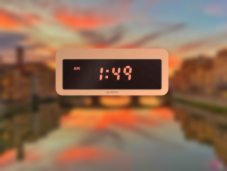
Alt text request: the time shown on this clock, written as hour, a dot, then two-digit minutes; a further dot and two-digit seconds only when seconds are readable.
1.49
